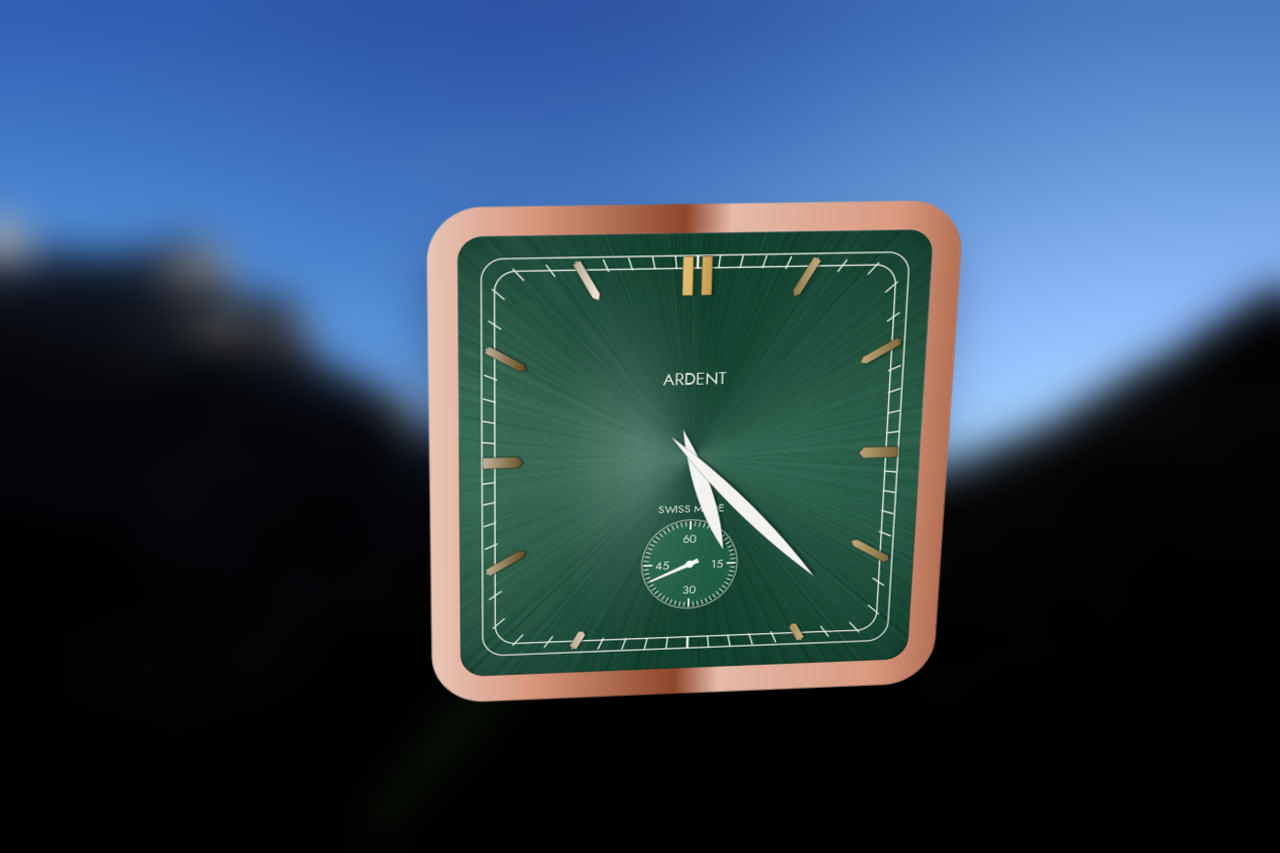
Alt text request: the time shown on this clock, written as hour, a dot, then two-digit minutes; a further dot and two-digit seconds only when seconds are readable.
5.22.41
